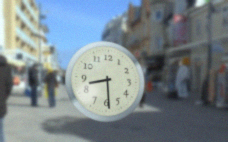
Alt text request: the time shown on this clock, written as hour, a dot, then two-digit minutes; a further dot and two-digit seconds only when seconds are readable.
8.29
